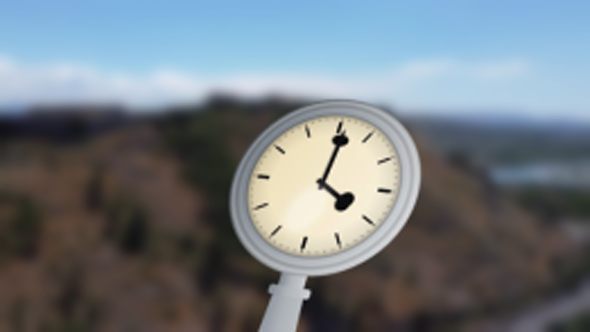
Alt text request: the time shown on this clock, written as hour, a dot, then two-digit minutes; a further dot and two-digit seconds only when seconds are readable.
4.01
